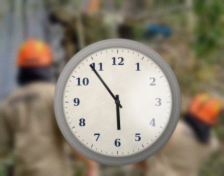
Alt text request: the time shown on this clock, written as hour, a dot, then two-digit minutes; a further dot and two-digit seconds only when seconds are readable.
5.54
